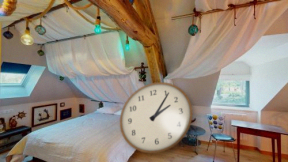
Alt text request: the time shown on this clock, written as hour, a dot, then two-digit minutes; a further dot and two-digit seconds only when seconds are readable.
2.06
